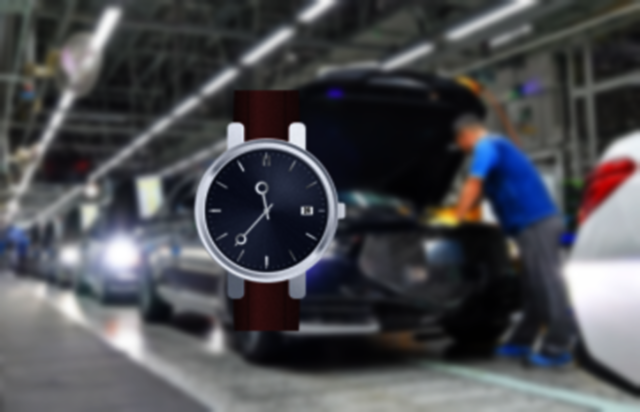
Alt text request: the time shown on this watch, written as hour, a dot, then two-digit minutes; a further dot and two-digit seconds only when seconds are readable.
11.37
